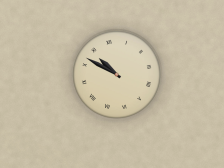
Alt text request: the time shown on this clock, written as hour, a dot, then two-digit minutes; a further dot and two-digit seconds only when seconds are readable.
10.52
